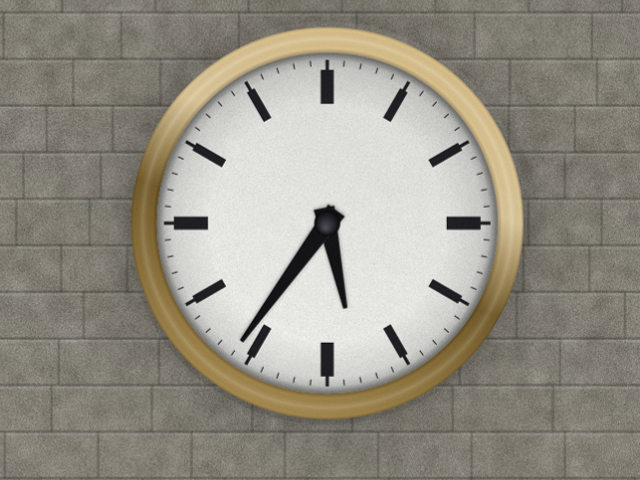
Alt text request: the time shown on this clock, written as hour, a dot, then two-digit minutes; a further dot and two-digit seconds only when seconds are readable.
5.36
